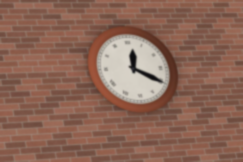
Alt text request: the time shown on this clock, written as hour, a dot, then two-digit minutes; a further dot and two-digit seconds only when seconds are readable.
12.20
